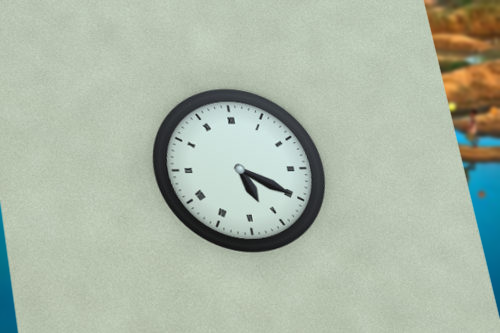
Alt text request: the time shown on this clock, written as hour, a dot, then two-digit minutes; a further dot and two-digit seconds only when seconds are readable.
5.20
